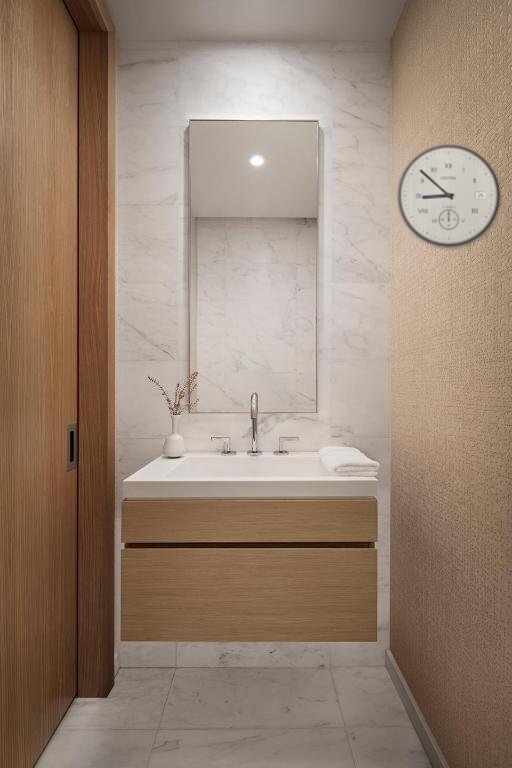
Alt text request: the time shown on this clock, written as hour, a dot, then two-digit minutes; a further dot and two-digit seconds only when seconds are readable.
8.52
